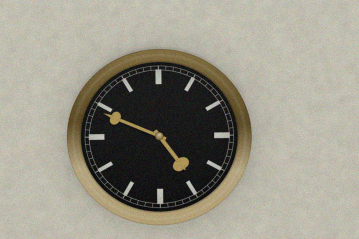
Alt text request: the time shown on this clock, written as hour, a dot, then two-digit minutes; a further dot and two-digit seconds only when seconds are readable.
4.49
